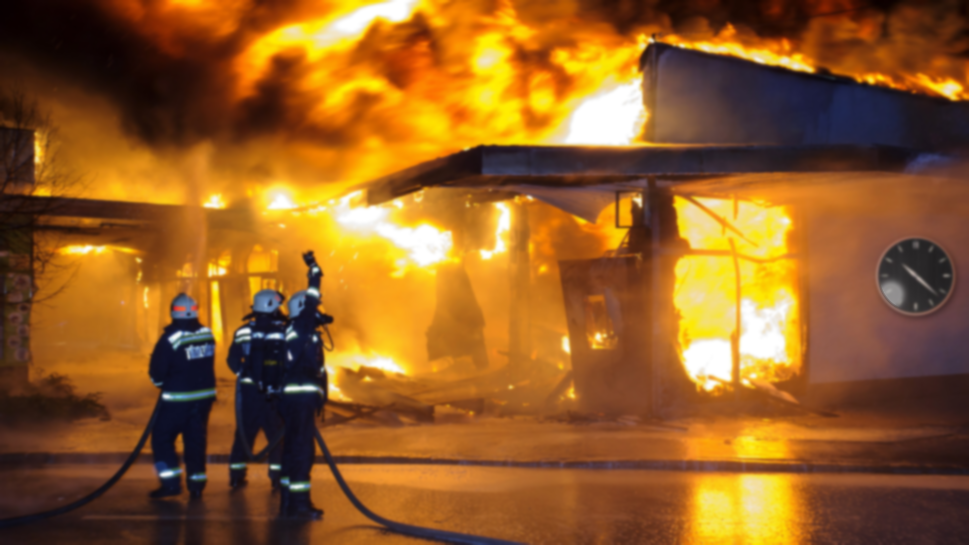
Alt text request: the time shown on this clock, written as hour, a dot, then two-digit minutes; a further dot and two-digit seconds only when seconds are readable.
10.22
